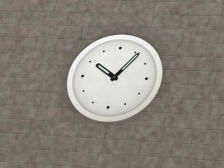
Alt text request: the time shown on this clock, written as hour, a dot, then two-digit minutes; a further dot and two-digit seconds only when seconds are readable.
10.06
